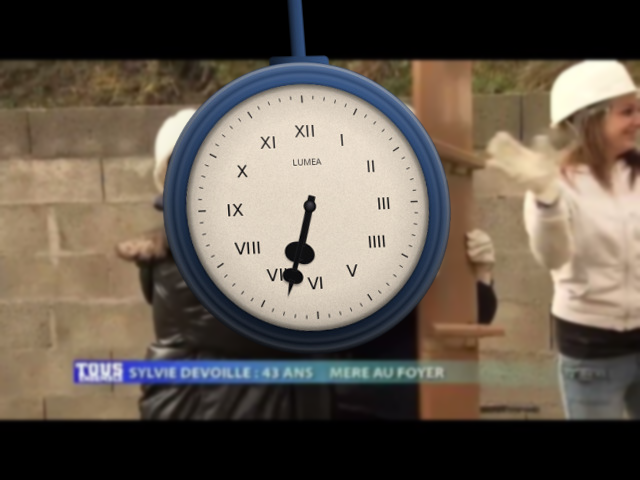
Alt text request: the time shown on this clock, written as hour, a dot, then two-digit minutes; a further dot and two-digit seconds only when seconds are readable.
6.33
